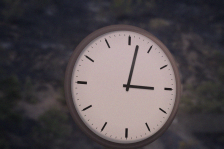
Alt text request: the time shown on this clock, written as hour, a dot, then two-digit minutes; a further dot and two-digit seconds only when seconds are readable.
3.02
